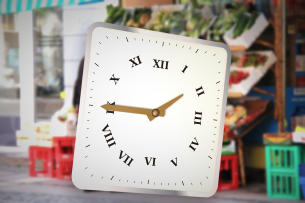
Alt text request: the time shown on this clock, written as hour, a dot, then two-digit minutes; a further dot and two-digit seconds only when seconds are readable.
1.45
